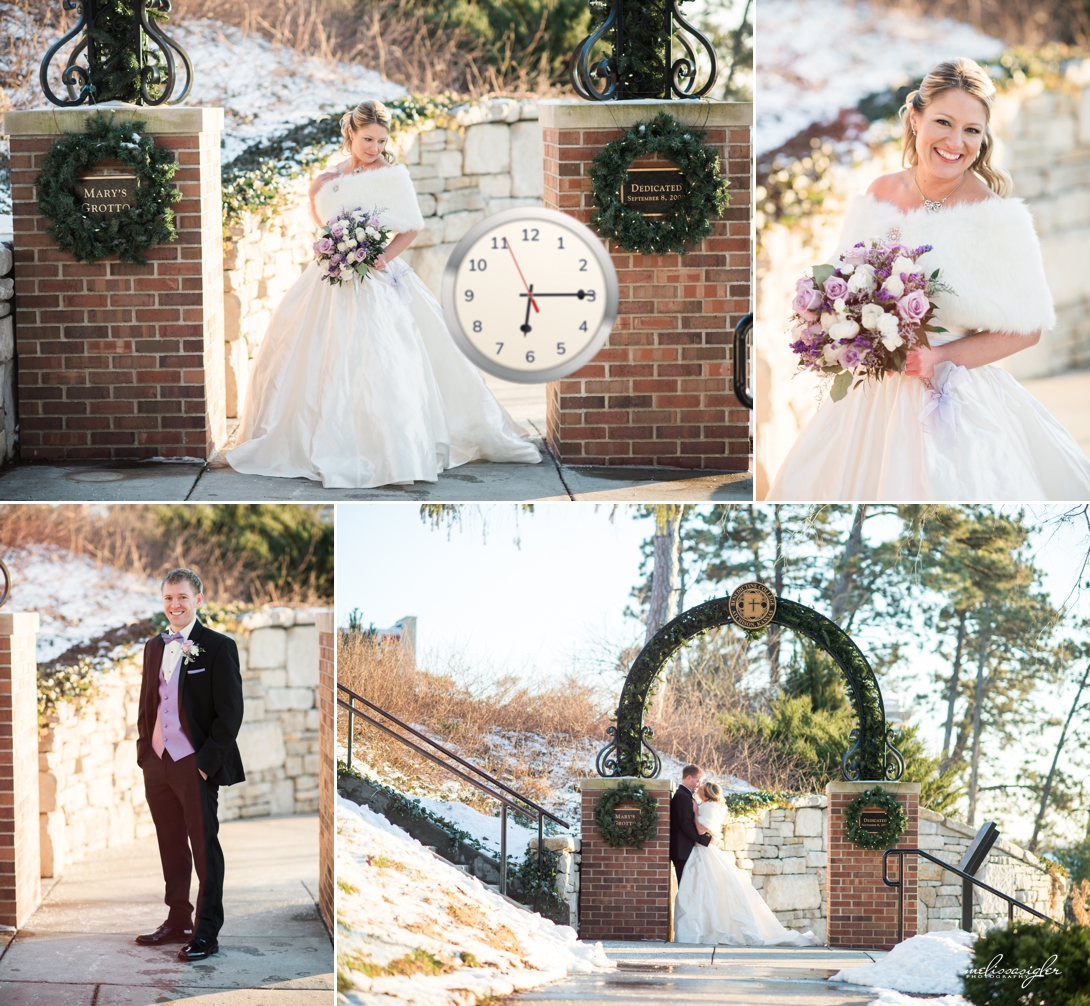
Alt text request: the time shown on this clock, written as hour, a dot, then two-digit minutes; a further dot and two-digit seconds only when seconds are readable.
6.14.56
